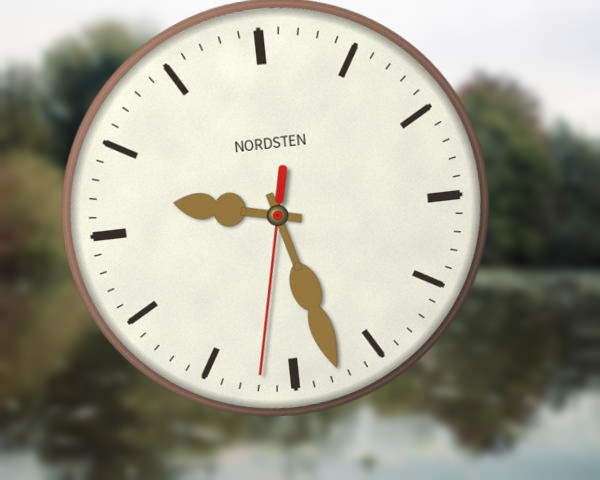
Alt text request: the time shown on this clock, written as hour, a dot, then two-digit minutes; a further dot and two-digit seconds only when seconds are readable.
9.27.32
